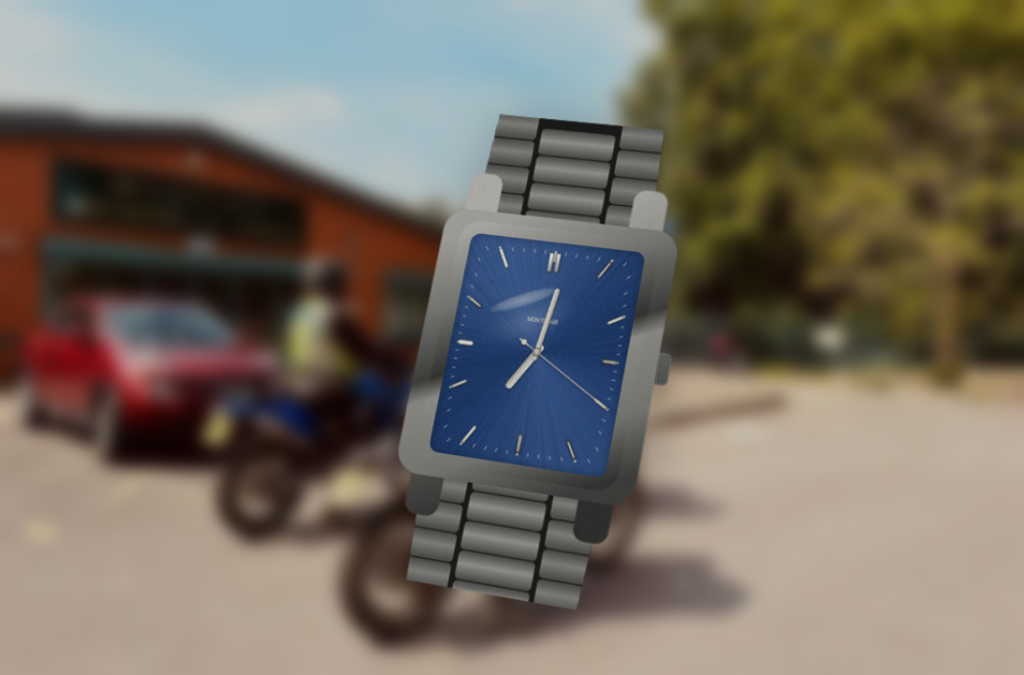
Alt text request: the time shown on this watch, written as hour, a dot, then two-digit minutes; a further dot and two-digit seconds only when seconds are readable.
7.01.20
